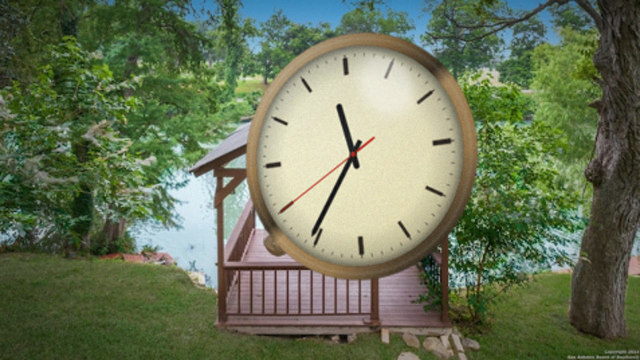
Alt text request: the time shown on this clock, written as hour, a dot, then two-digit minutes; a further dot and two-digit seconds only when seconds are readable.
11.35.40
